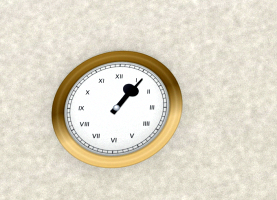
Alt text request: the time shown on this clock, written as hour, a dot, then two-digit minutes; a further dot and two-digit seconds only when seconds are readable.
1.06
